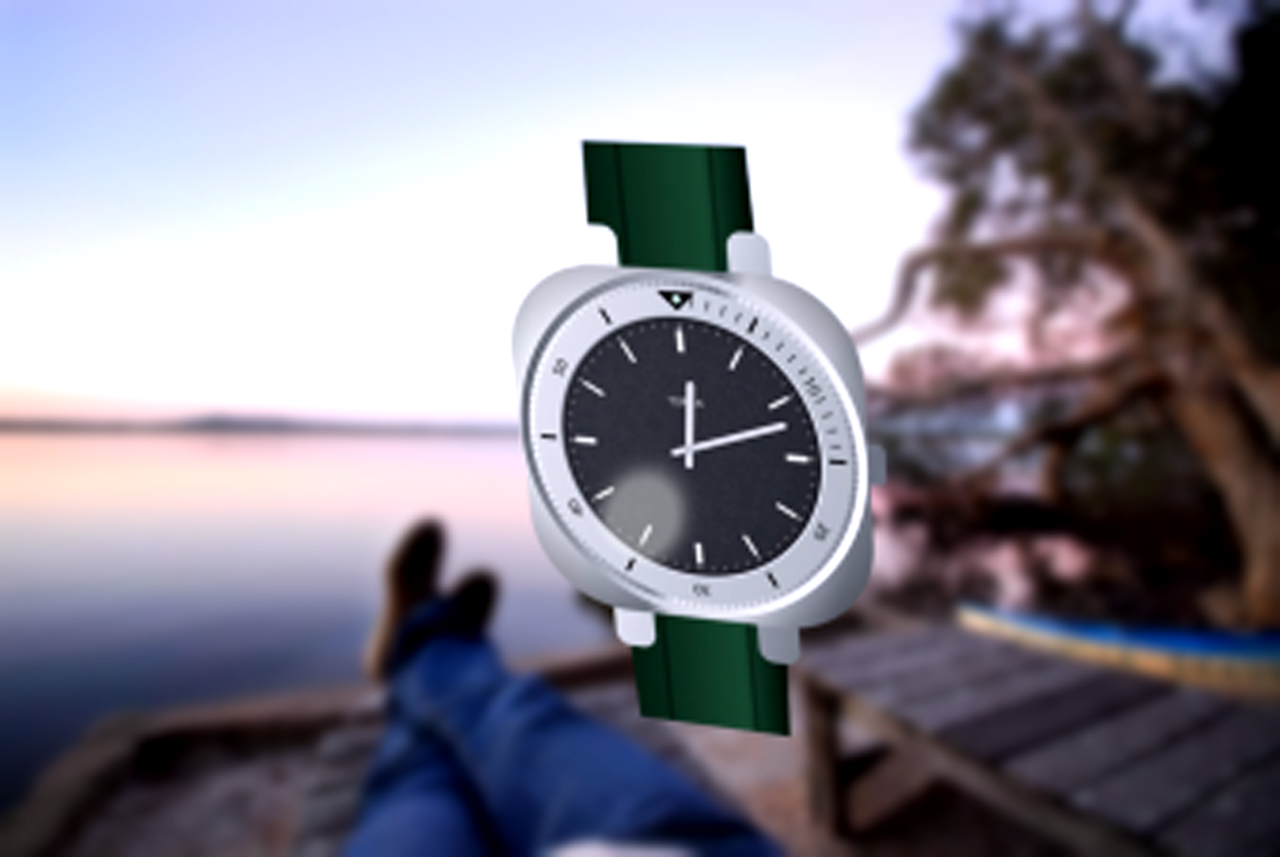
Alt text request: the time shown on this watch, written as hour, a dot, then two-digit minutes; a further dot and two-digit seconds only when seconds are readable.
12.12
